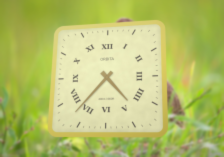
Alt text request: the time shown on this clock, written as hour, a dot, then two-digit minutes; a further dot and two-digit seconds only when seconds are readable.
4.37
